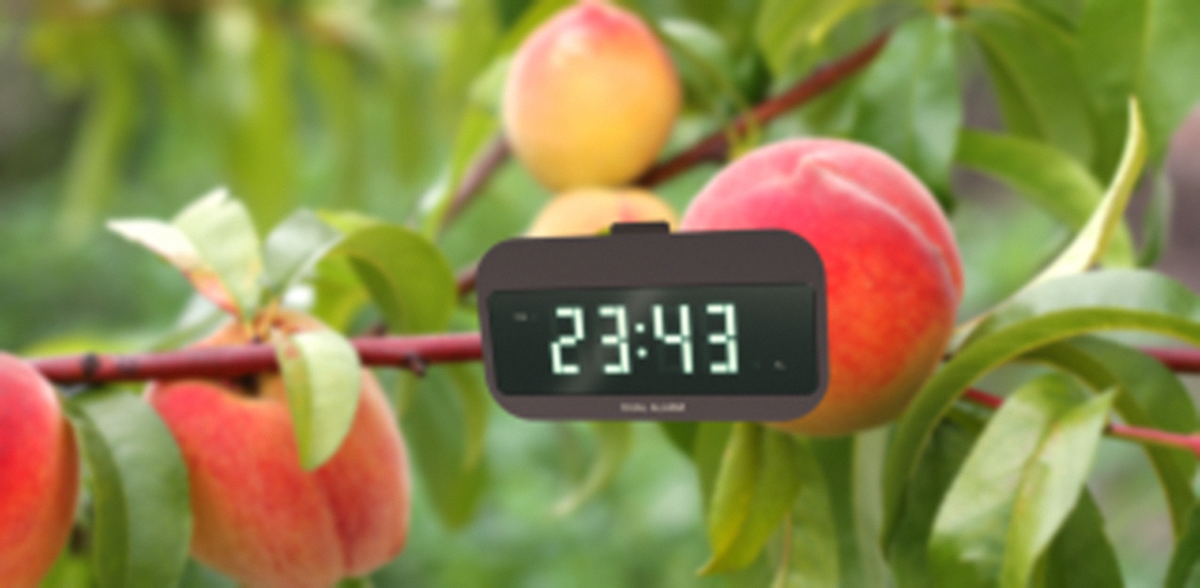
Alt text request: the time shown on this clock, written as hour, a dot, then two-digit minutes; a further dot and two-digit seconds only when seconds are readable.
23.43
